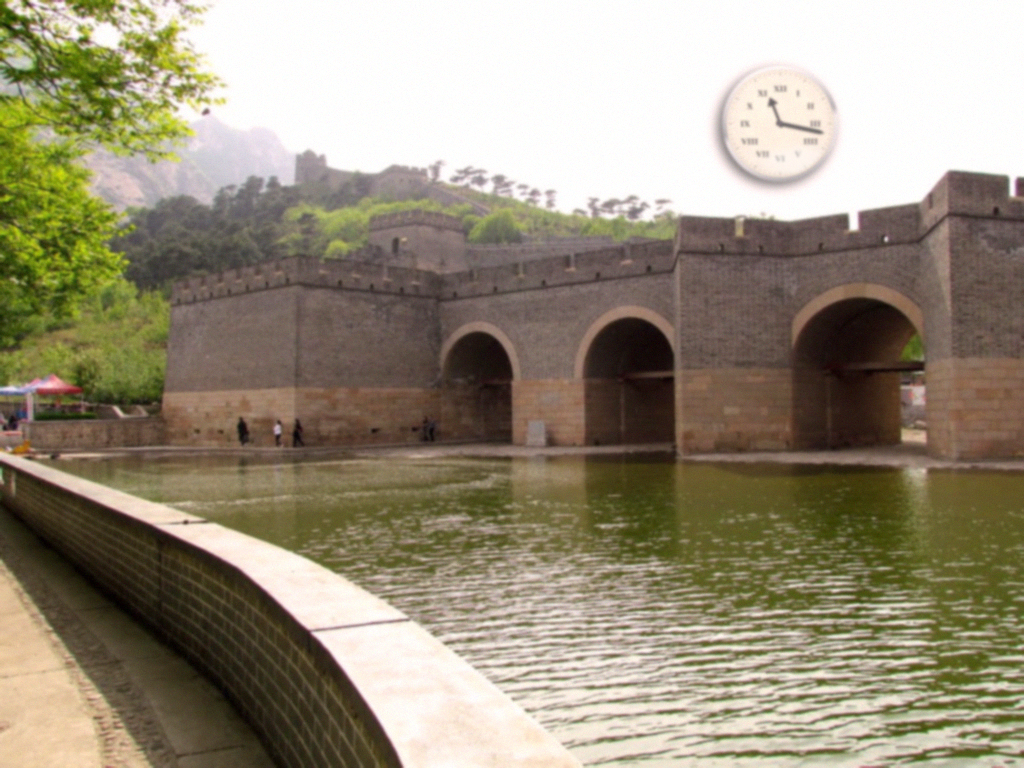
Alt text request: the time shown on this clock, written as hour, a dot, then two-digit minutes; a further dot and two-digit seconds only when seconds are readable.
11.17
